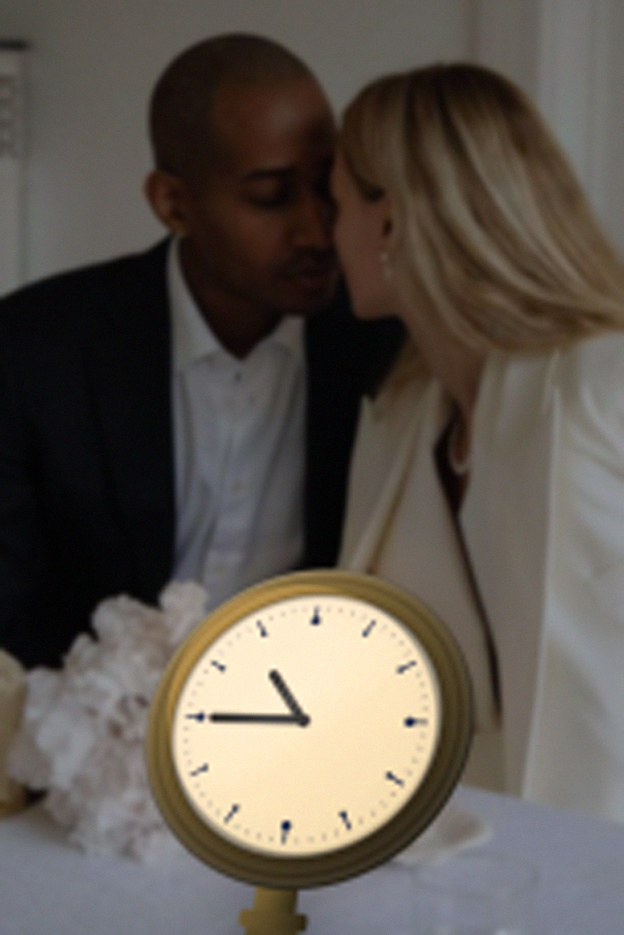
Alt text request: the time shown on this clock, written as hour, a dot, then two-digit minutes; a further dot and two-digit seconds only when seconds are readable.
10.45
